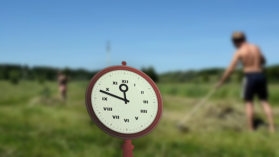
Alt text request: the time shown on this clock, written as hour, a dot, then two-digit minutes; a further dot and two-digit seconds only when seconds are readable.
11.48
